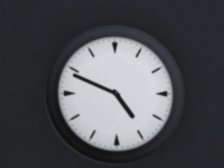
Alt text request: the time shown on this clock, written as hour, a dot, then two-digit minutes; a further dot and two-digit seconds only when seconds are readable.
4.49
